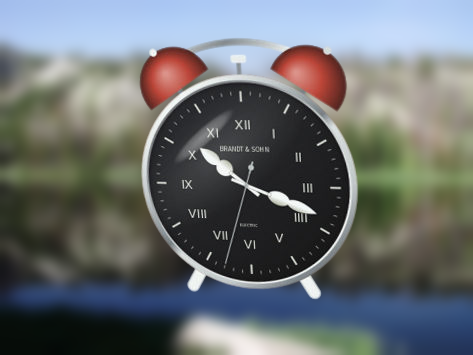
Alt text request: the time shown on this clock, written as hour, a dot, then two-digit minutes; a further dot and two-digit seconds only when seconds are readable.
10.18.33
